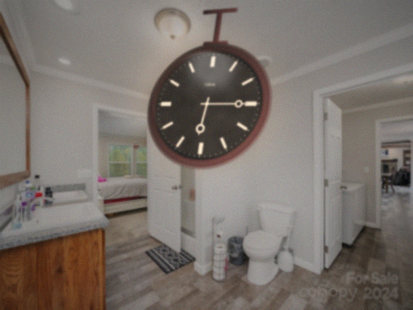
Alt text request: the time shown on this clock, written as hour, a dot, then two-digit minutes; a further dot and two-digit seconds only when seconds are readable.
6.15
